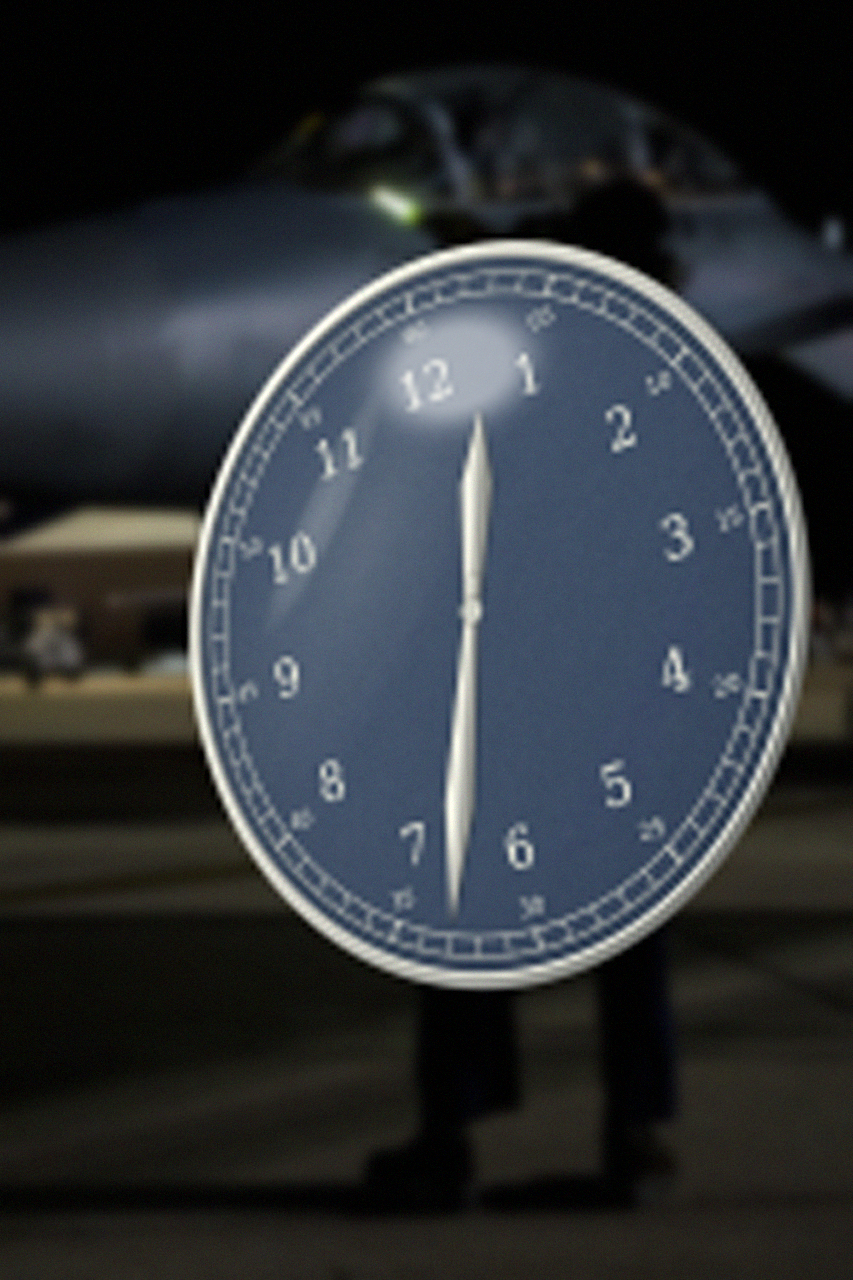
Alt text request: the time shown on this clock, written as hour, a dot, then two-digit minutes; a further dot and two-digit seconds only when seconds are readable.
12.33
